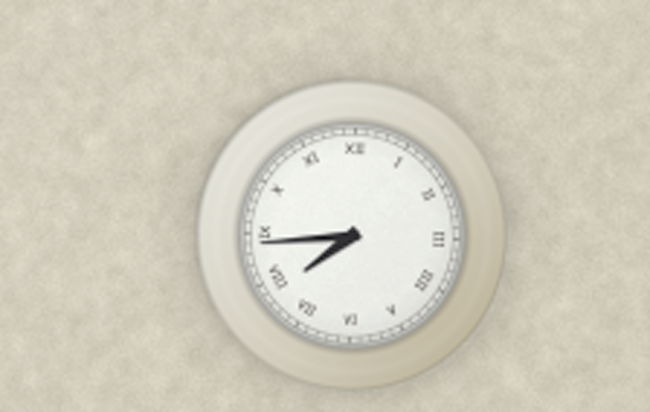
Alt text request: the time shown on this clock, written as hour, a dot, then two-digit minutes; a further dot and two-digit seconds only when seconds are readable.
7.44
